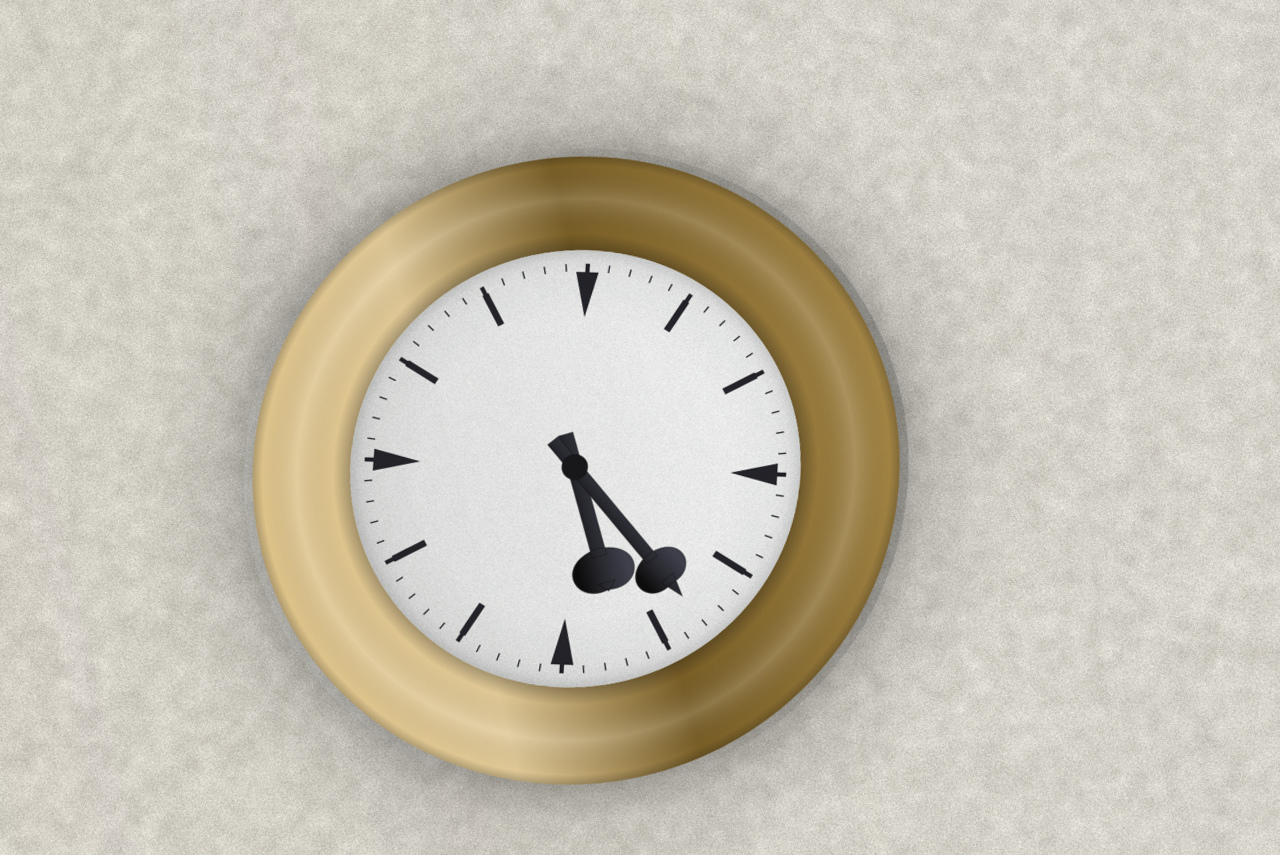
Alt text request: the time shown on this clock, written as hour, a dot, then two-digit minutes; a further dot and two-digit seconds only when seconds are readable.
5.23
